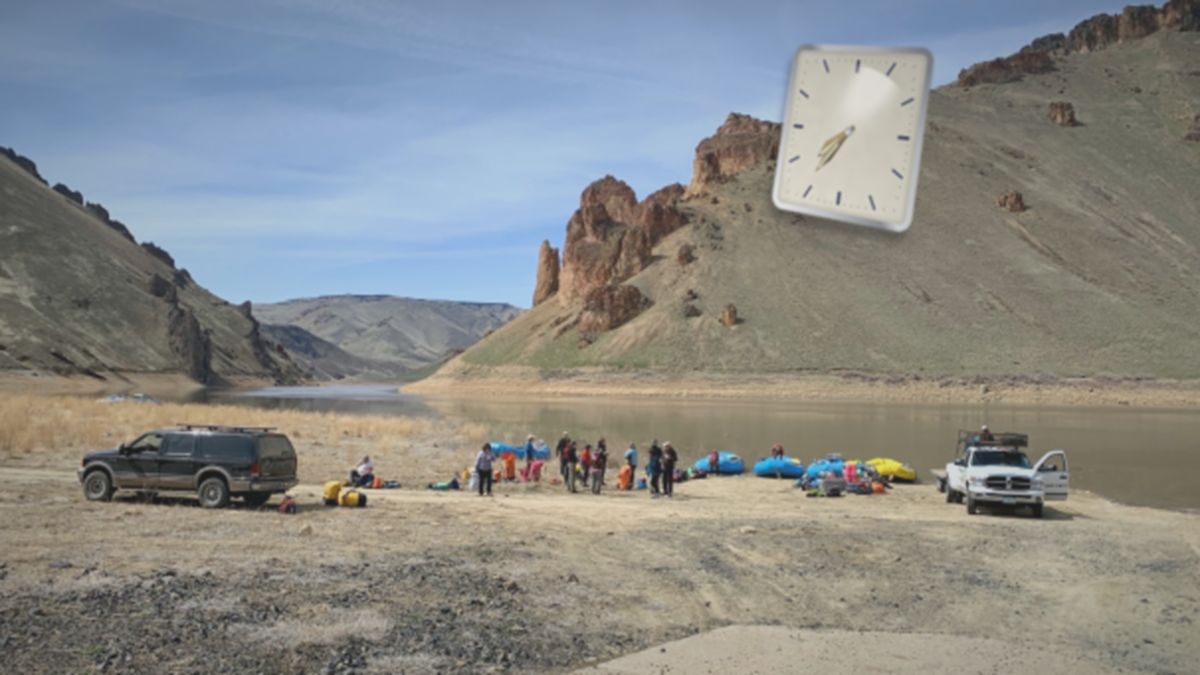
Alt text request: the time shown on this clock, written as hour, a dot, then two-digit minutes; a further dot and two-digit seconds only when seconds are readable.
7.36
